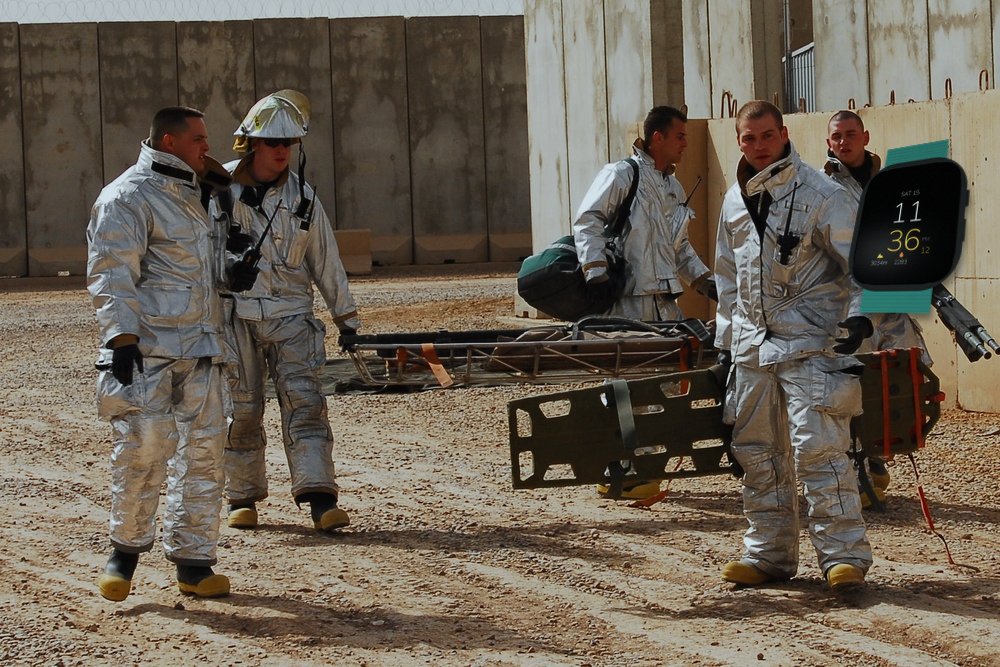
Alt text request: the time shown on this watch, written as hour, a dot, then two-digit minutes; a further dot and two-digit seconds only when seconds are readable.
11.36
